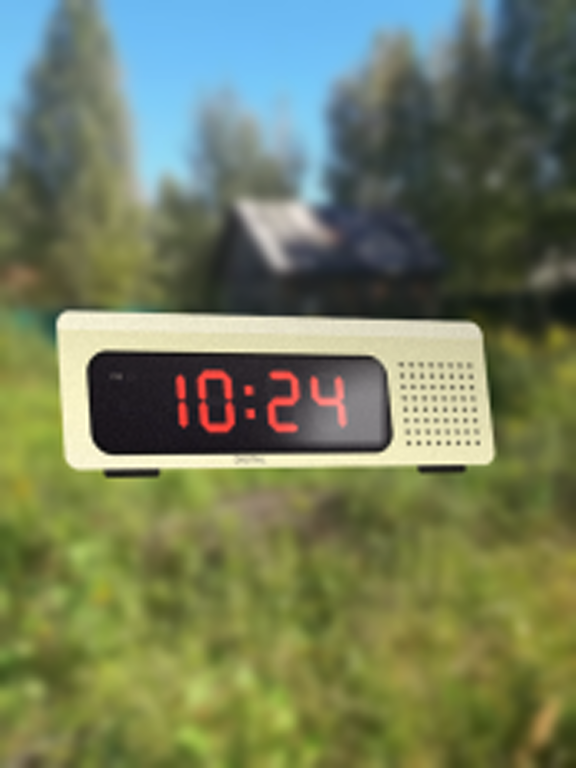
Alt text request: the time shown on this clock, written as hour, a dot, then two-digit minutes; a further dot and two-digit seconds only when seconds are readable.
10.24
